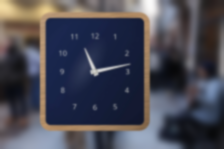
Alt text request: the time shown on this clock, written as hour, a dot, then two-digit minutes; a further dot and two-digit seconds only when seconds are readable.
11.13
